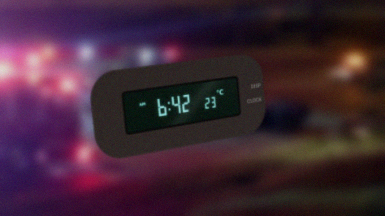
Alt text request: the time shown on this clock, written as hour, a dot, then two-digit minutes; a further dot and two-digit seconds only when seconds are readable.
6.42
